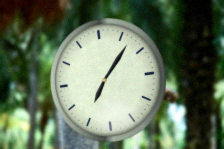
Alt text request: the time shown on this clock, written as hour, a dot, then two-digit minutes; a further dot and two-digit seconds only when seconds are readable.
7.07
